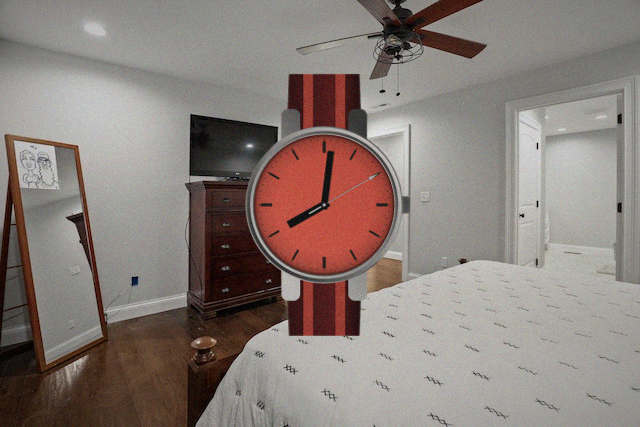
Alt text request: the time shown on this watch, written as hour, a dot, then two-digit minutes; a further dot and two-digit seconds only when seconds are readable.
8.01.10
